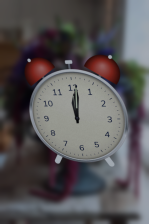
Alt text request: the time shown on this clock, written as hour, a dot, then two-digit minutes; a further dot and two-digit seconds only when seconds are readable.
12.01
